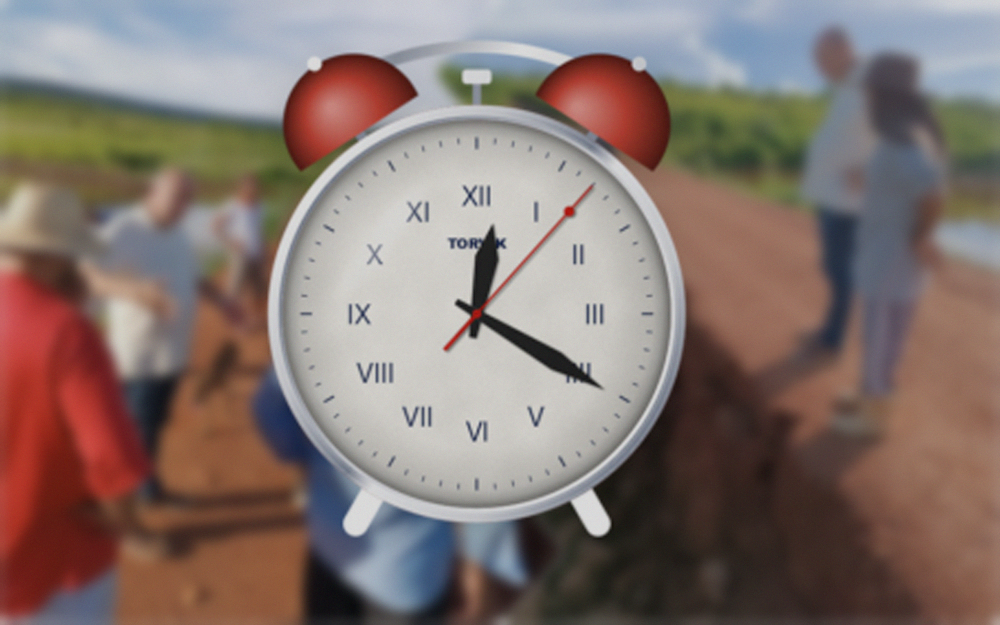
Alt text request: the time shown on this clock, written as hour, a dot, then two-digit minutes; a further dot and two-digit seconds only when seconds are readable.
12.20.07
